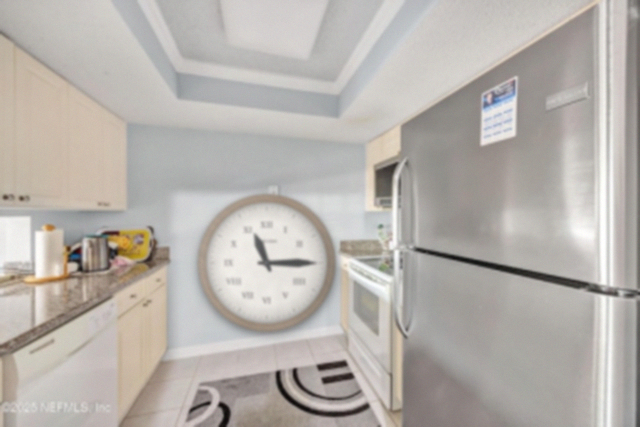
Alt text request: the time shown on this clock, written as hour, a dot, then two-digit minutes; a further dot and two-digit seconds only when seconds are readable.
11.15
